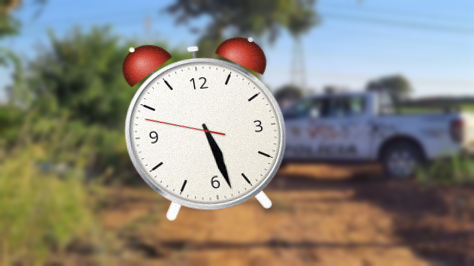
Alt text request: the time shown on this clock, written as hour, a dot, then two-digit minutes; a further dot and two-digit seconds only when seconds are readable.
5.27.48
